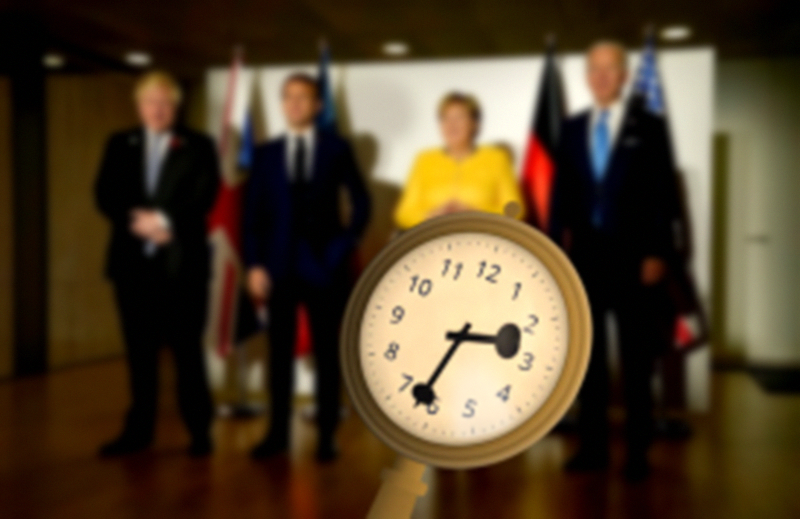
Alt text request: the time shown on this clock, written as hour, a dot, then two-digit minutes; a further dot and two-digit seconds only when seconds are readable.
2.32
